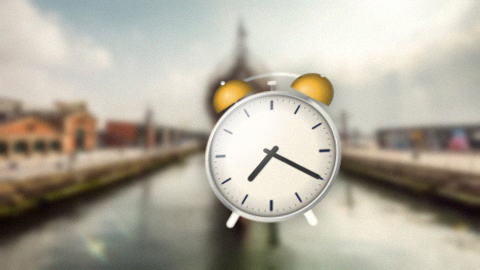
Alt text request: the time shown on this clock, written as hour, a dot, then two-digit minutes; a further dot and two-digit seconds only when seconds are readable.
7.20
